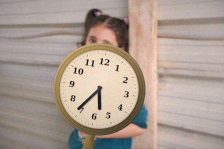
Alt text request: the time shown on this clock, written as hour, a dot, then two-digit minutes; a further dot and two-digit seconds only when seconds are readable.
5.36
